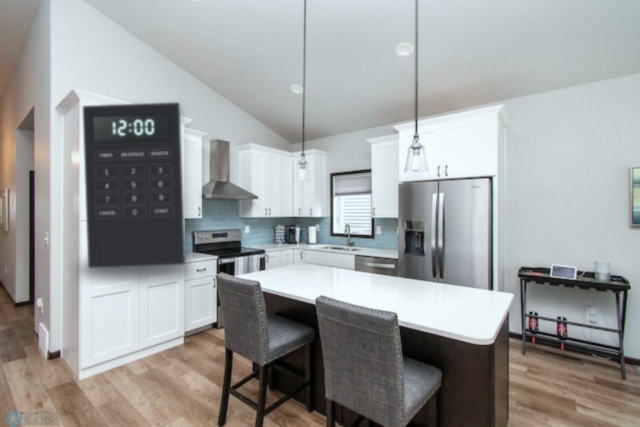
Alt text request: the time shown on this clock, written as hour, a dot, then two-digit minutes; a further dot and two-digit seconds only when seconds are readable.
12.00
